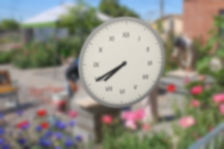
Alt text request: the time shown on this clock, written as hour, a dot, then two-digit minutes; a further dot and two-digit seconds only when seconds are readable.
7.40
